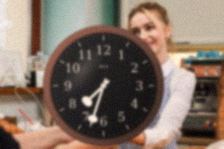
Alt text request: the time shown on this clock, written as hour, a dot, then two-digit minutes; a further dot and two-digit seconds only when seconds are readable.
7.33
